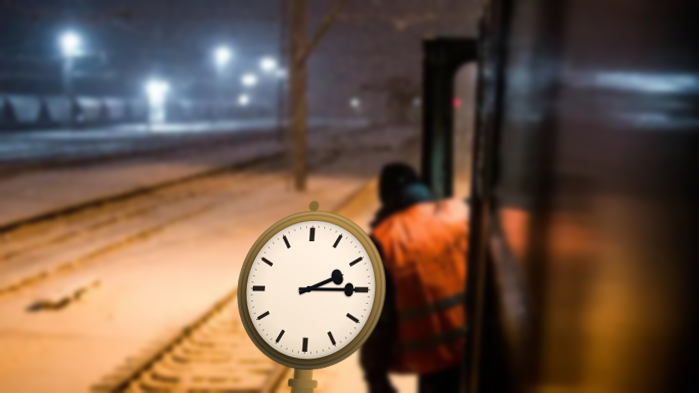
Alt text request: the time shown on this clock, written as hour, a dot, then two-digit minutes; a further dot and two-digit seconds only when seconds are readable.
2.15
